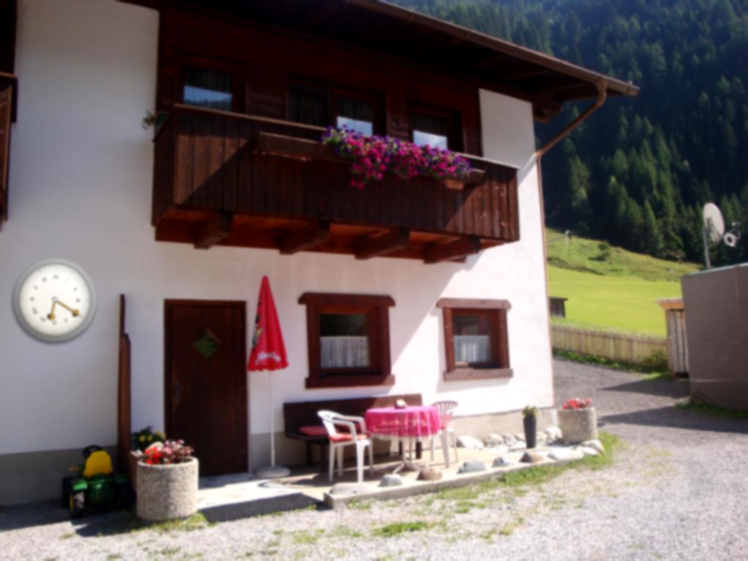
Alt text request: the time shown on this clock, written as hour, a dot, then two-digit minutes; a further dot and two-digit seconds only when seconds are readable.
6.20
